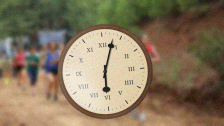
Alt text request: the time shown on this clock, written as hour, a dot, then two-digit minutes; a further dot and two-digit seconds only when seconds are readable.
6.03
